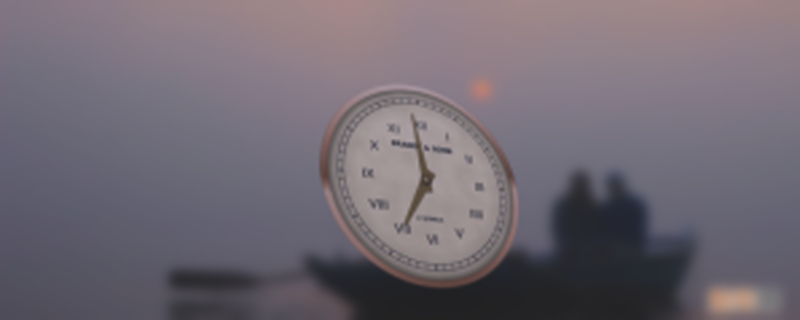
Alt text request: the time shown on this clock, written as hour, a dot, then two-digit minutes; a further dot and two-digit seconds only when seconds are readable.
6.59
